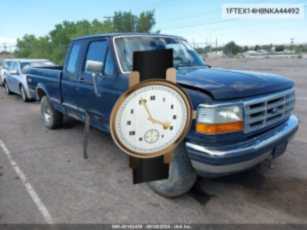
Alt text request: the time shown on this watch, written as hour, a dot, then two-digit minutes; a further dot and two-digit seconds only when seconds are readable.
3.56
